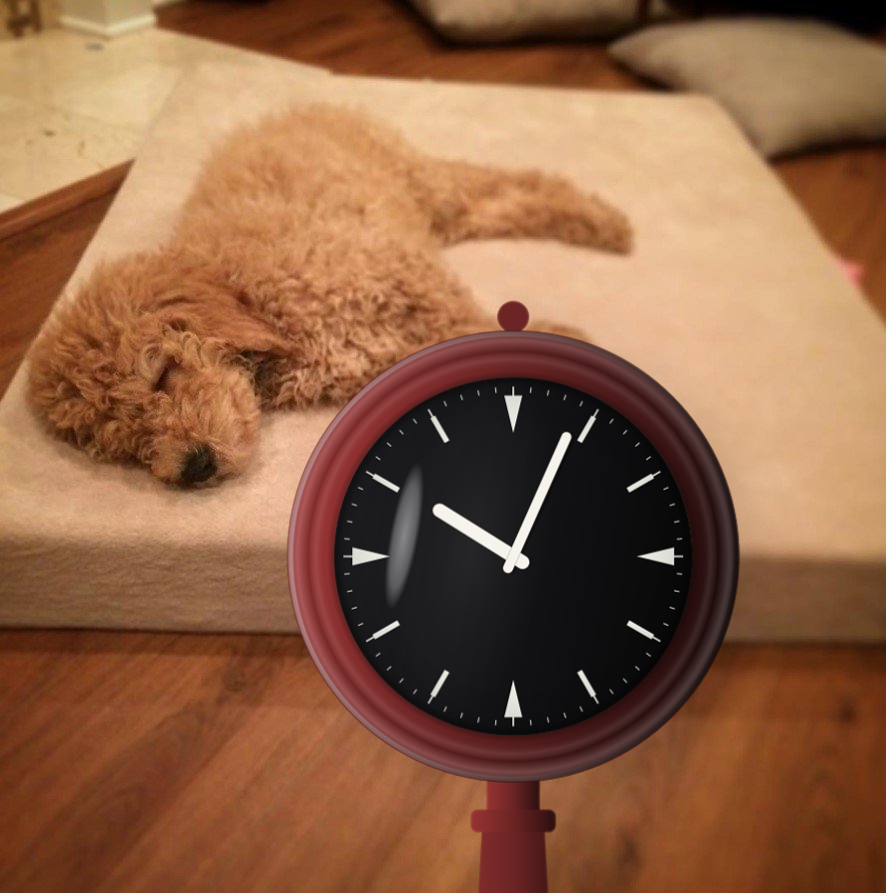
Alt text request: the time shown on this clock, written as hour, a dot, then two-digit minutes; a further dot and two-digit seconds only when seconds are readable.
10.04
